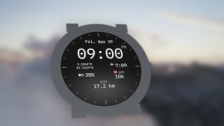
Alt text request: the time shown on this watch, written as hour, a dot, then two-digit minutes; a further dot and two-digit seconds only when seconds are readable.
9.00
